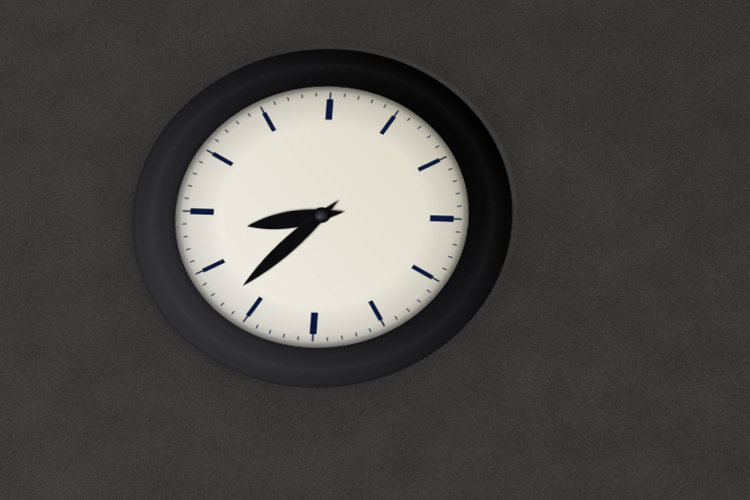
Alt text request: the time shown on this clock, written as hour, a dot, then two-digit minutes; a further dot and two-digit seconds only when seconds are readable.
8.37
